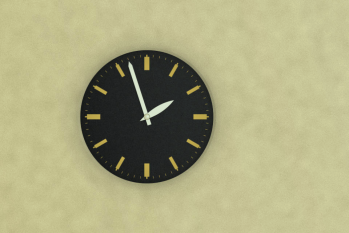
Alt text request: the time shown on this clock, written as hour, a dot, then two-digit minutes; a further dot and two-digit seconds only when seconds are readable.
1.57
